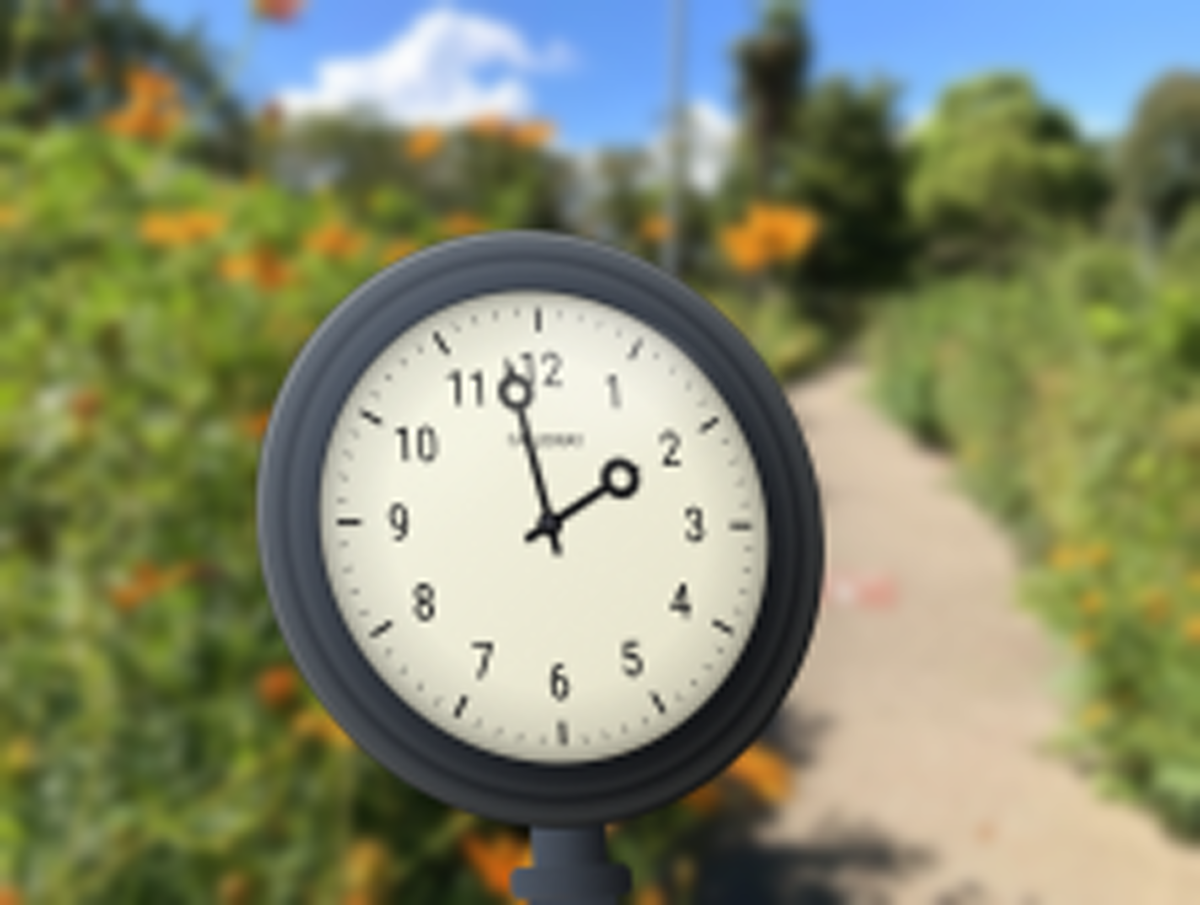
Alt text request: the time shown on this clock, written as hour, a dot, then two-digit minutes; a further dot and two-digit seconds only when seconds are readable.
1.58
